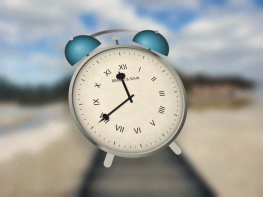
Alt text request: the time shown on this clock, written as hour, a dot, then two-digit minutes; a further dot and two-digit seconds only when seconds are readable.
11.40
